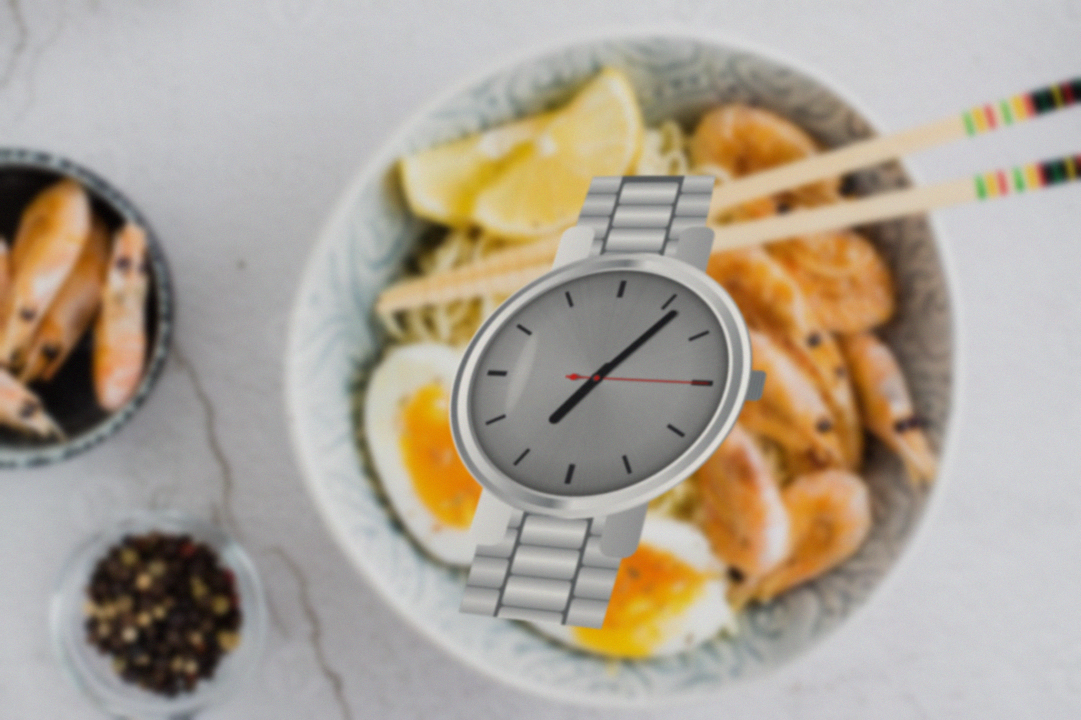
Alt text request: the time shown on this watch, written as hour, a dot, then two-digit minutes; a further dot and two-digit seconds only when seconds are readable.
7.06.15
